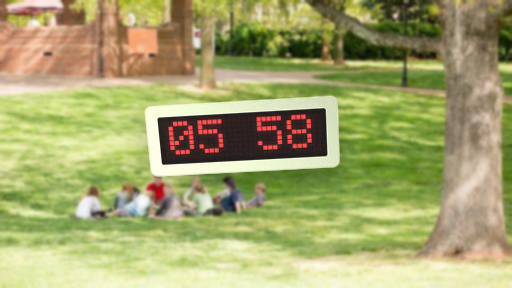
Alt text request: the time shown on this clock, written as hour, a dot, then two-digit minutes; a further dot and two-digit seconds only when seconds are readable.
5.58
